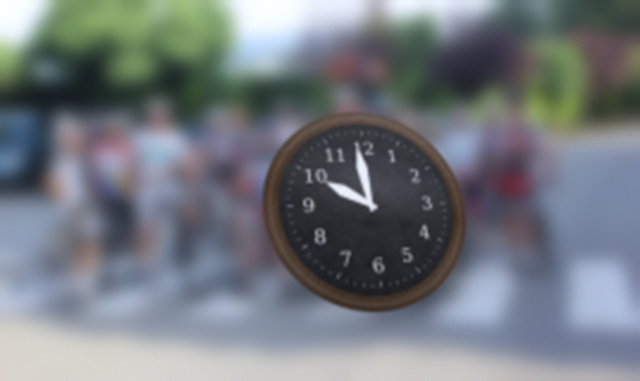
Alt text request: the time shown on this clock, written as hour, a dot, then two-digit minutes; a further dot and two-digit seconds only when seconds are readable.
9.59
